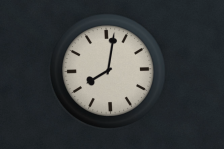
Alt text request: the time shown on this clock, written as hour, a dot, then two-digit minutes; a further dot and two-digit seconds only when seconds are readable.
8.02
